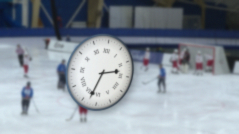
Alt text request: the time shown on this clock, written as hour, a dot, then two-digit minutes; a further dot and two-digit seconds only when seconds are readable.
2.33
